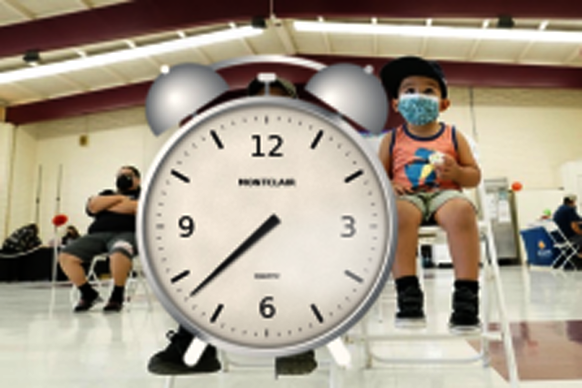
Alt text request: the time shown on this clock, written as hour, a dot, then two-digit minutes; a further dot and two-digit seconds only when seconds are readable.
7.38
